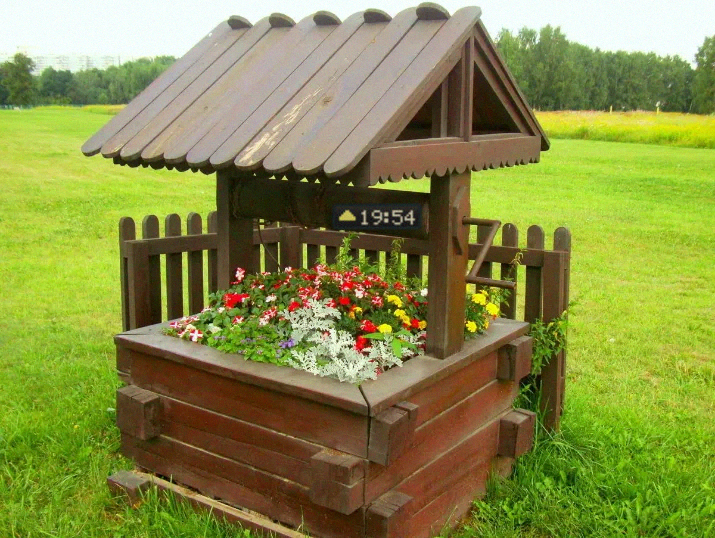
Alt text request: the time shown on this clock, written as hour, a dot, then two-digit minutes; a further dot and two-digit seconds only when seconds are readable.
19.54
